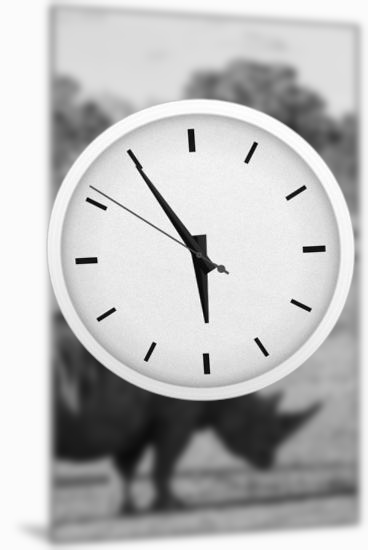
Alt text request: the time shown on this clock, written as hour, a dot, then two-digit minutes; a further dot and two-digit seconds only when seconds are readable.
5.54.51
